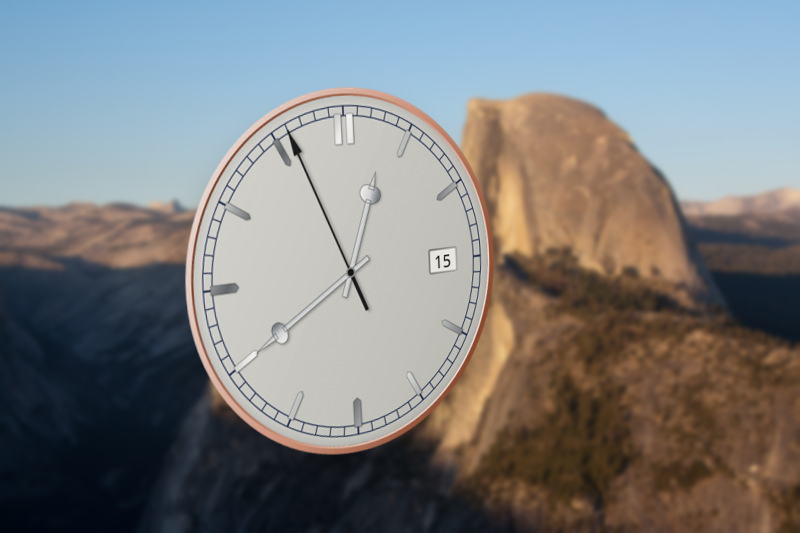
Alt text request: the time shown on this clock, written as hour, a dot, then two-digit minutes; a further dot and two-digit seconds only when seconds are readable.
12.39.56
